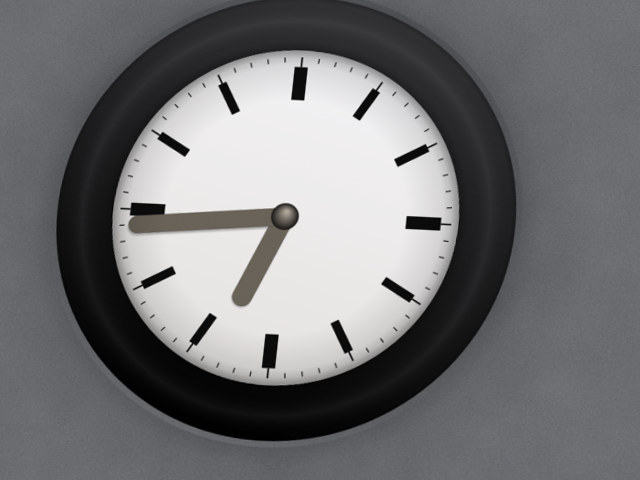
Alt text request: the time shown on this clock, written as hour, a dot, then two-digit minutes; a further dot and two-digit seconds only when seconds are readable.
6.44
